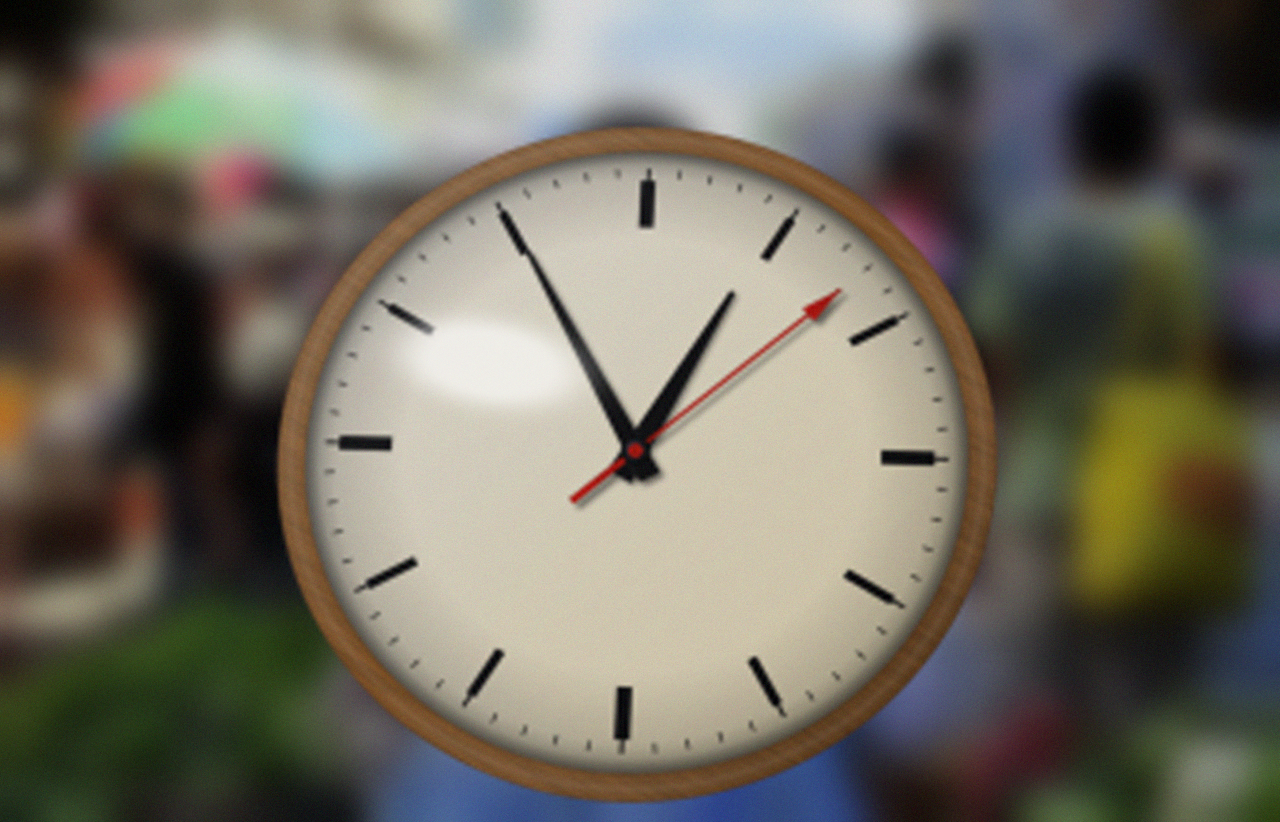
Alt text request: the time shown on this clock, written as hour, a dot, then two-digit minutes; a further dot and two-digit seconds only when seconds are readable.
12.55.08
